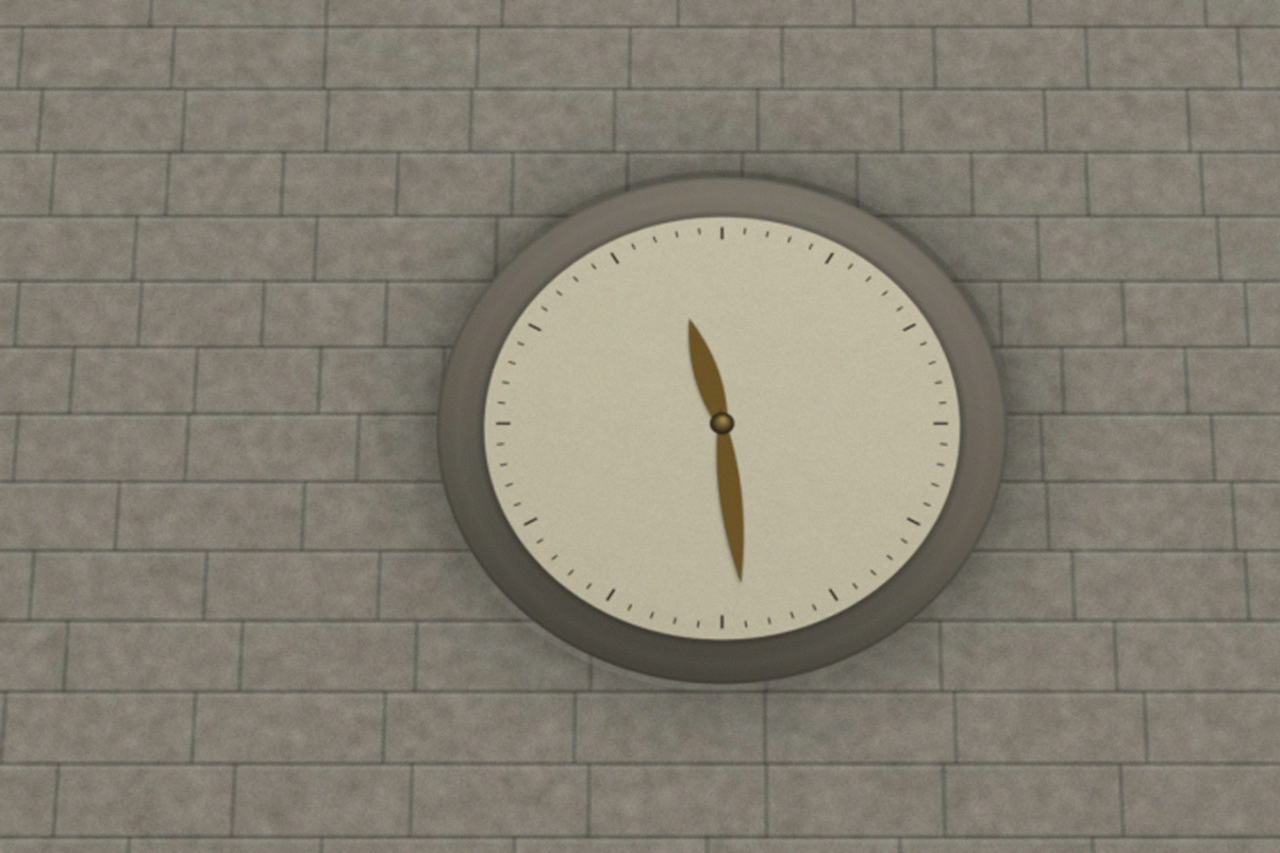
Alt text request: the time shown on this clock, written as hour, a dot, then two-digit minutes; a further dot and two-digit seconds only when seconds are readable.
11.29
